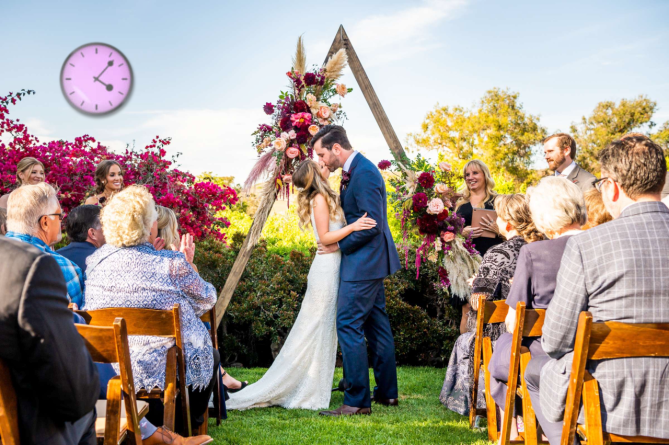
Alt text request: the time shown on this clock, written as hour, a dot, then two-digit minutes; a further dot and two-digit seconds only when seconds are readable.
4.07
